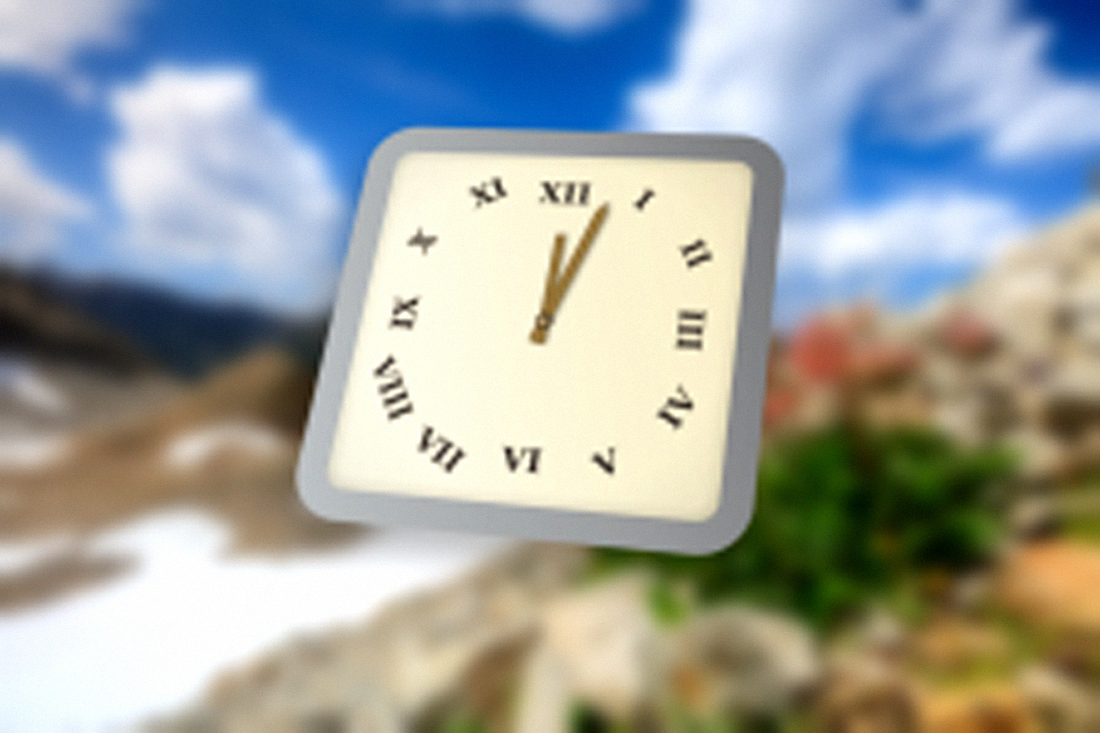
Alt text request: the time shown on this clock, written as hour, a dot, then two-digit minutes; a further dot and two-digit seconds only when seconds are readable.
12.03
